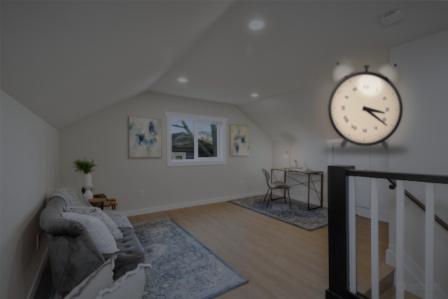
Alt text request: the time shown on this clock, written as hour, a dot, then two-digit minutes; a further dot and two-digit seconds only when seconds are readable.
3.21
